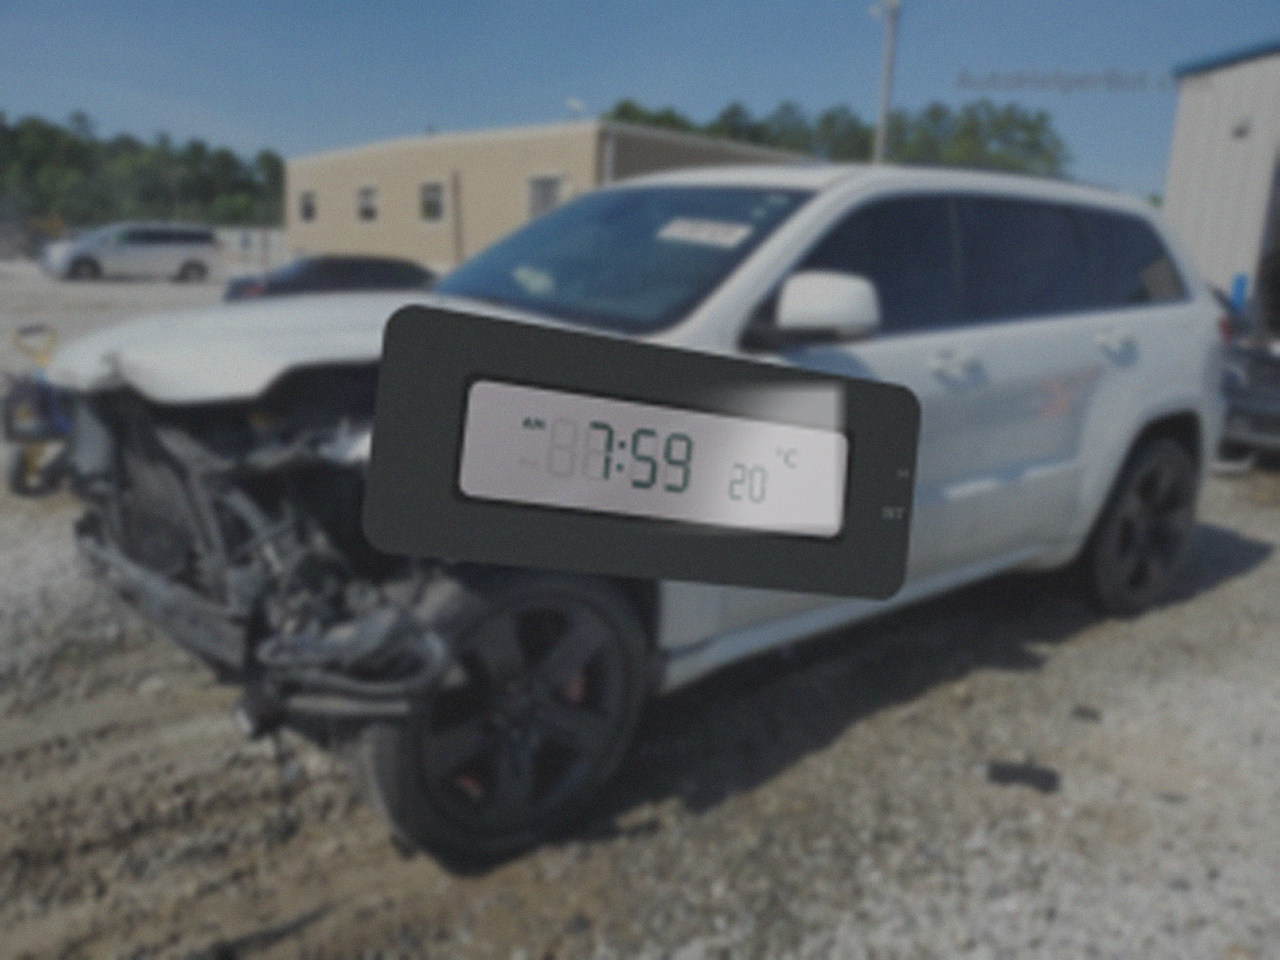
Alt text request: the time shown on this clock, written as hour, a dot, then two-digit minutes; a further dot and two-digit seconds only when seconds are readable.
7.59
